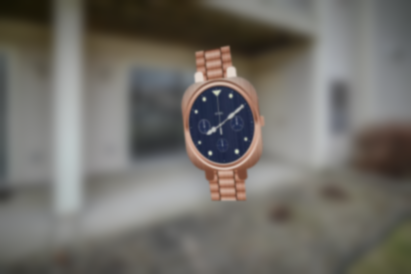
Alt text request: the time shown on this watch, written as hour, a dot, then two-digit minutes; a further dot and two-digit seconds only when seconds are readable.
8.10
